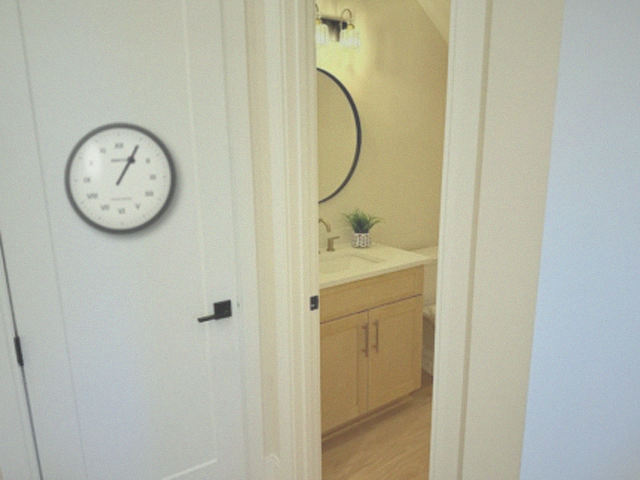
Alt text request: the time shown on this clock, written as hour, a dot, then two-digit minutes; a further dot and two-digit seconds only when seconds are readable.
1.05
